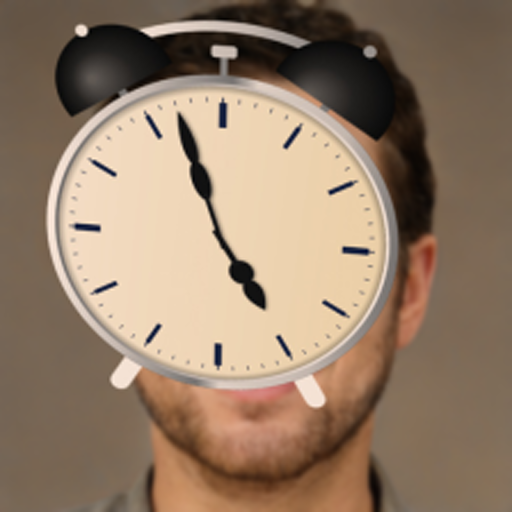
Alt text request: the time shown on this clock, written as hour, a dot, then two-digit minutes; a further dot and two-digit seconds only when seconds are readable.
4.57
